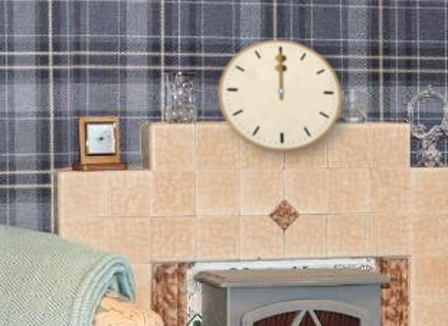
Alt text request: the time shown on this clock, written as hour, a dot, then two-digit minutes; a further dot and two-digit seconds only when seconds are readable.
12.00
